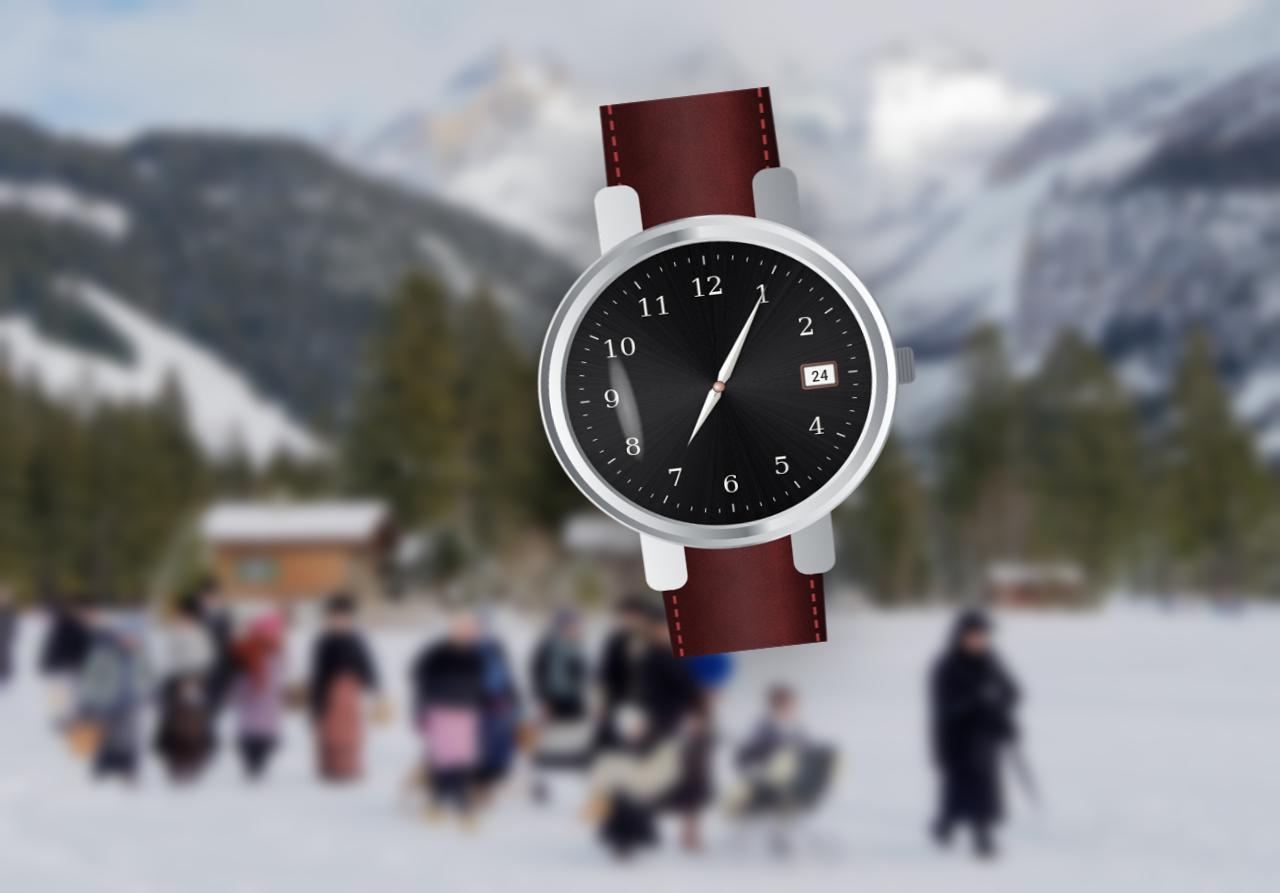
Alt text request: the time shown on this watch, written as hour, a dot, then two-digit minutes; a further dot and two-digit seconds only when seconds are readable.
7.05
